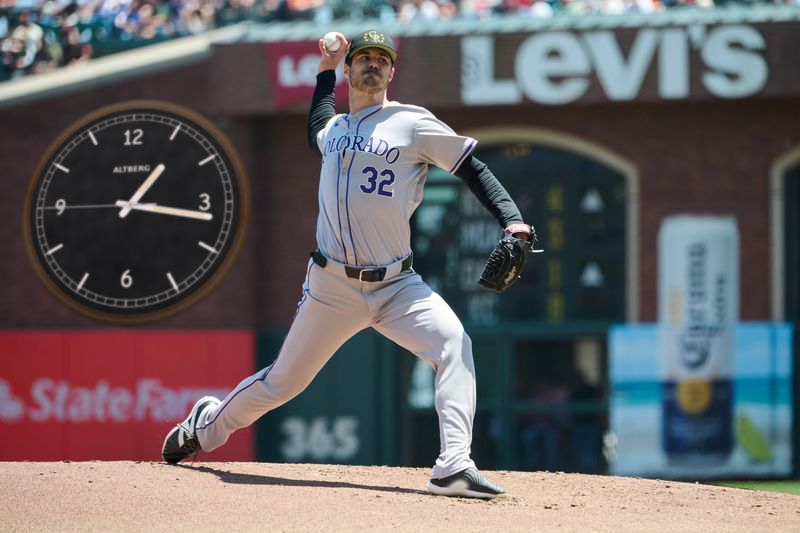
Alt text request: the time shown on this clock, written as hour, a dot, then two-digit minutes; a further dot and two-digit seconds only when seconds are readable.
1.16.45
